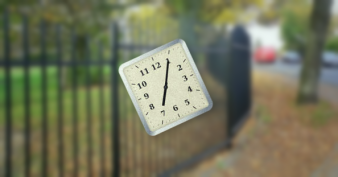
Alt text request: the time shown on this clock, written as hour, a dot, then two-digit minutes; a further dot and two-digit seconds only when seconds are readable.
7.05
